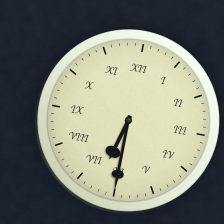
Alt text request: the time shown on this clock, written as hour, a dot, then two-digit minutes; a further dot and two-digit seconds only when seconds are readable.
6.30
